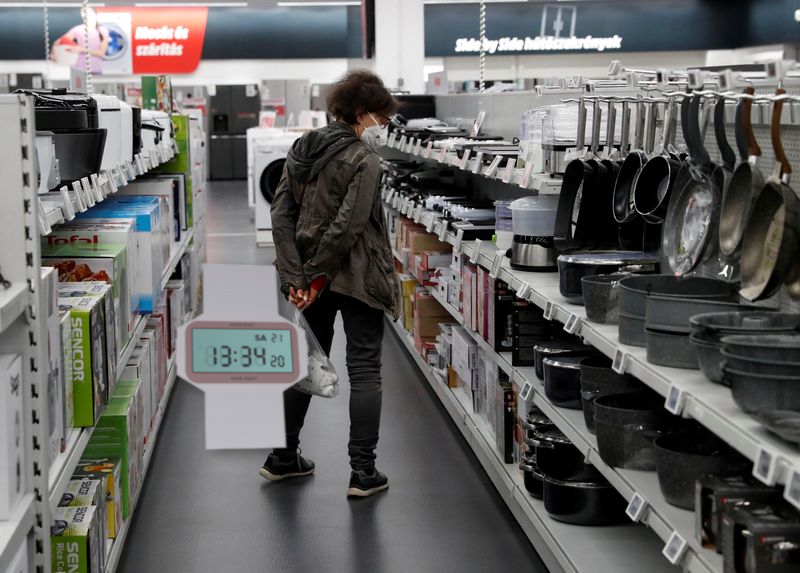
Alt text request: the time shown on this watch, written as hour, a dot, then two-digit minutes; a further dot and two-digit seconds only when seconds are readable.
13.34.20
